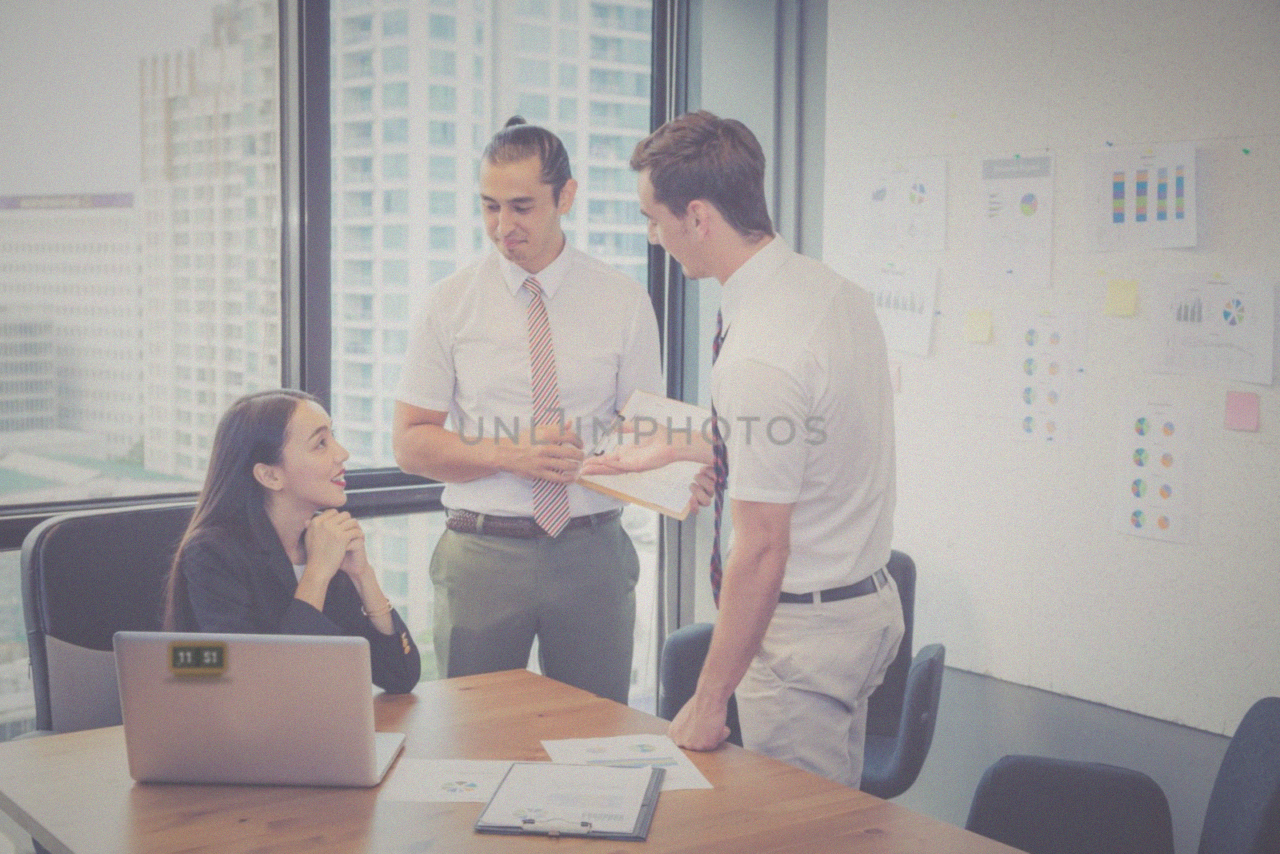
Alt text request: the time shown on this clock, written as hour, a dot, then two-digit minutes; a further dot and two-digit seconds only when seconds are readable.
11.51
